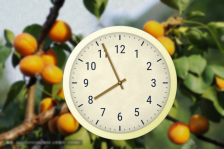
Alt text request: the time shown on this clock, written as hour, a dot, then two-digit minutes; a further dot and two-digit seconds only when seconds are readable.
7.56
